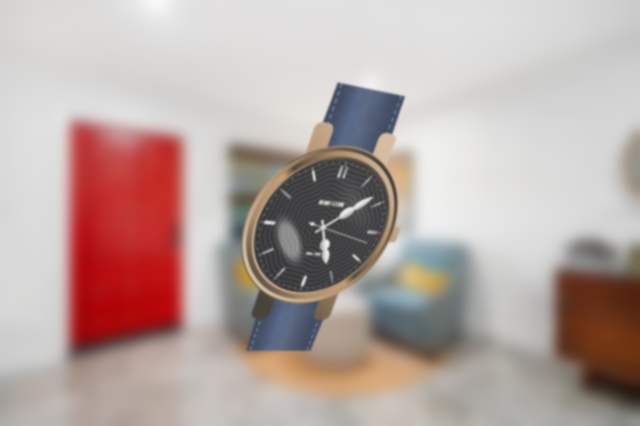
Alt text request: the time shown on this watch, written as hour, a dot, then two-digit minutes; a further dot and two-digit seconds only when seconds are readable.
5.08.17
